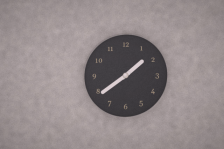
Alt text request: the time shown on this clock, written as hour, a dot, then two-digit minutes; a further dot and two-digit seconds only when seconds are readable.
1.39
